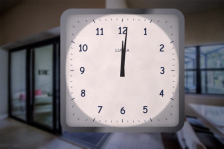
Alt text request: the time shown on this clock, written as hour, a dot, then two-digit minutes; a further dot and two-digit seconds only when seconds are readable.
12.01
